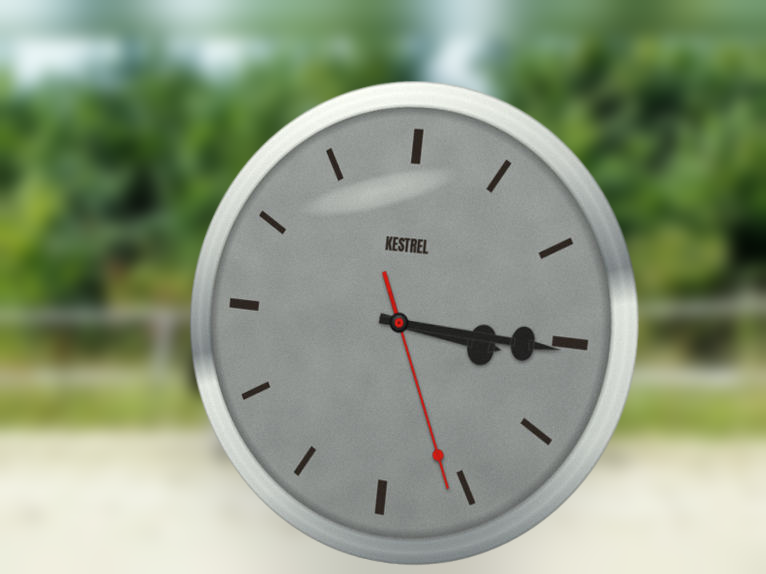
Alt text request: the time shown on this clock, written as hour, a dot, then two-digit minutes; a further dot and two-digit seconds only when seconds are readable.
3.15.26
